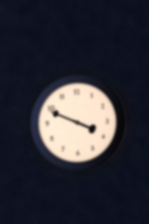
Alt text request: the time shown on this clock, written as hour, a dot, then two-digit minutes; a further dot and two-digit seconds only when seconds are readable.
3.49
